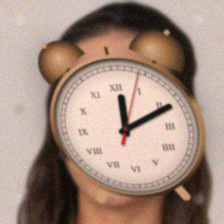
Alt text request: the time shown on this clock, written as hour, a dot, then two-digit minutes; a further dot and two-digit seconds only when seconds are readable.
12.11.04
